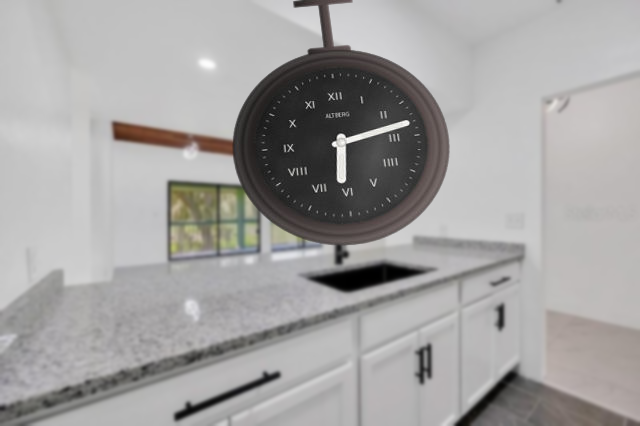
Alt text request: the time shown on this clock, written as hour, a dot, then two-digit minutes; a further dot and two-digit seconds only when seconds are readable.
6.13
